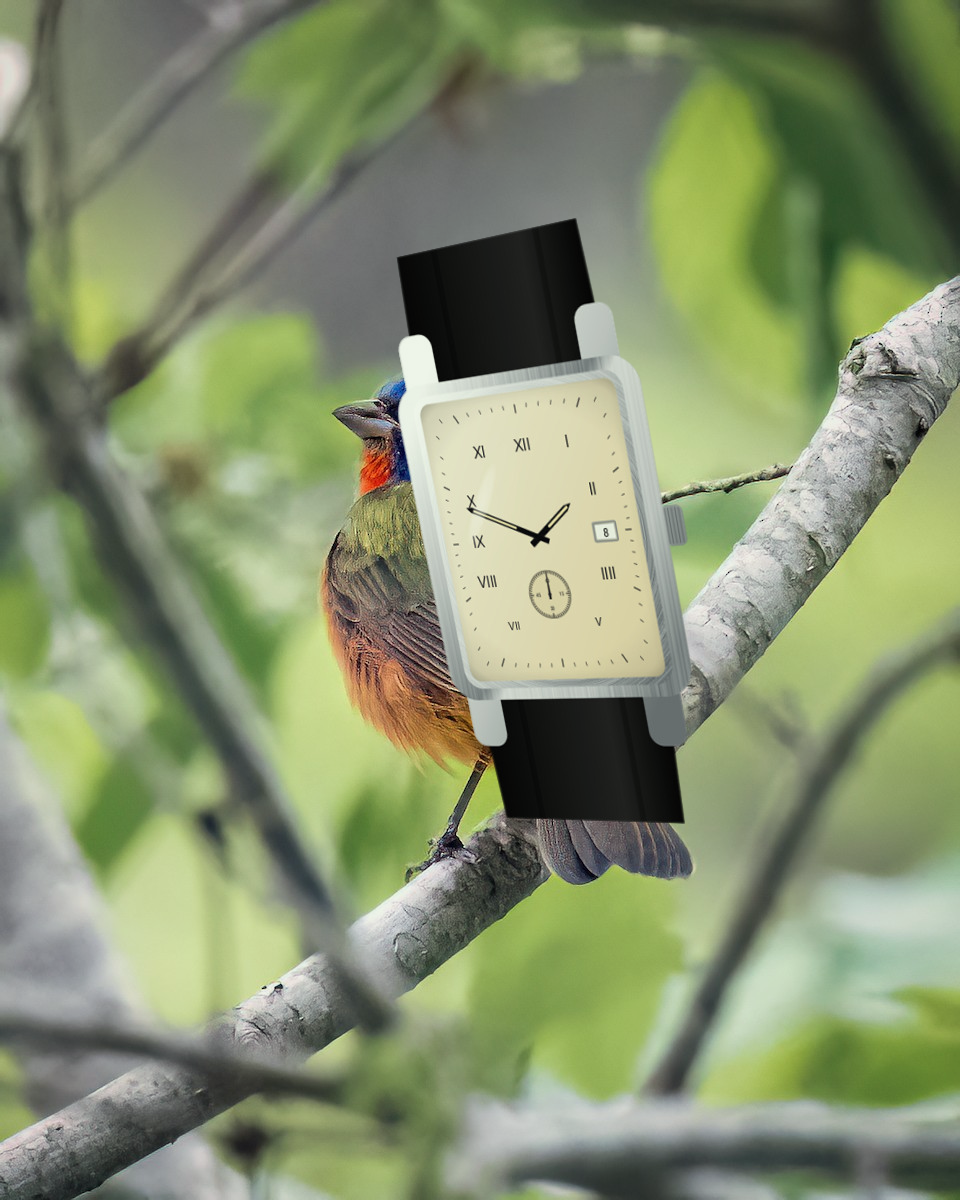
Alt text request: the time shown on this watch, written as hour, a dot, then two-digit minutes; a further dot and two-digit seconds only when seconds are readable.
1.49
